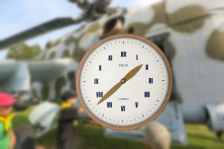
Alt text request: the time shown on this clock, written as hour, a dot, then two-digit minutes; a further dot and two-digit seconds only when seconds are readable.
1.38
